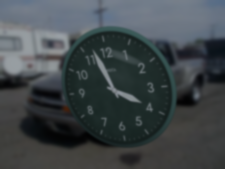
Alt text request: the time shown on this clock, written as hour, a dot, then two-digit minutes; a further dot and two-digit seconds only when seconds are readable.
3.57
